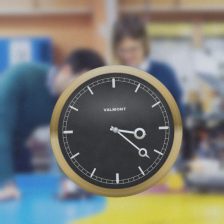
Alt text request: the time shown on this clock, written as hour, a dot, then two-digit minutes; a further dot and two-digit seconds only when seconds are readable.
3.22
